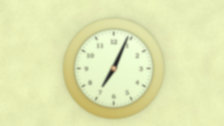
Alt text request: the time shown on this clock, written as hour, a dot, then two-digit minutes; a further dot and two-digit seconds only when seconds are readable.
7.04
